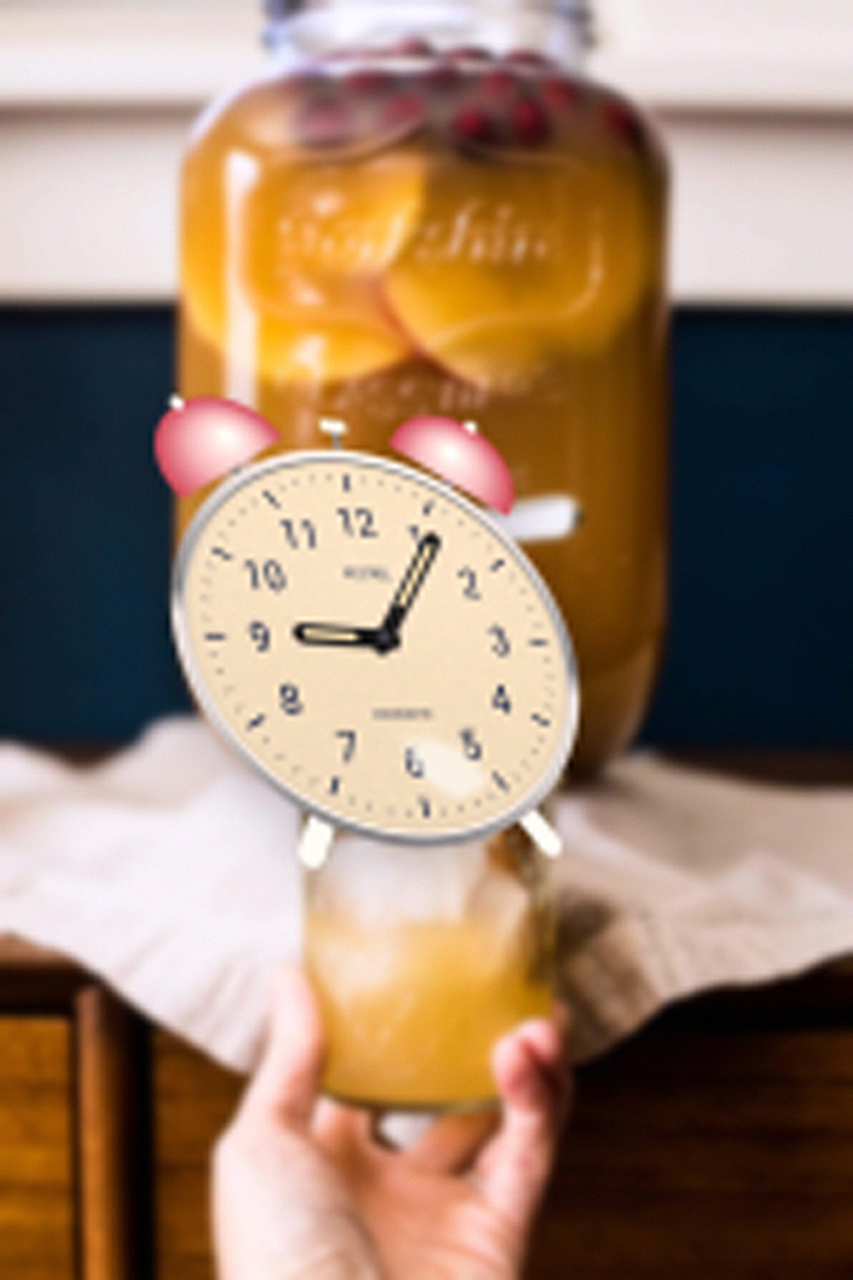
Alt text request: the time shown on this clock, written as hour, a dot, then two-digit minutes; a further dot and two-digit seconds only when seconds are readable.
9.06
